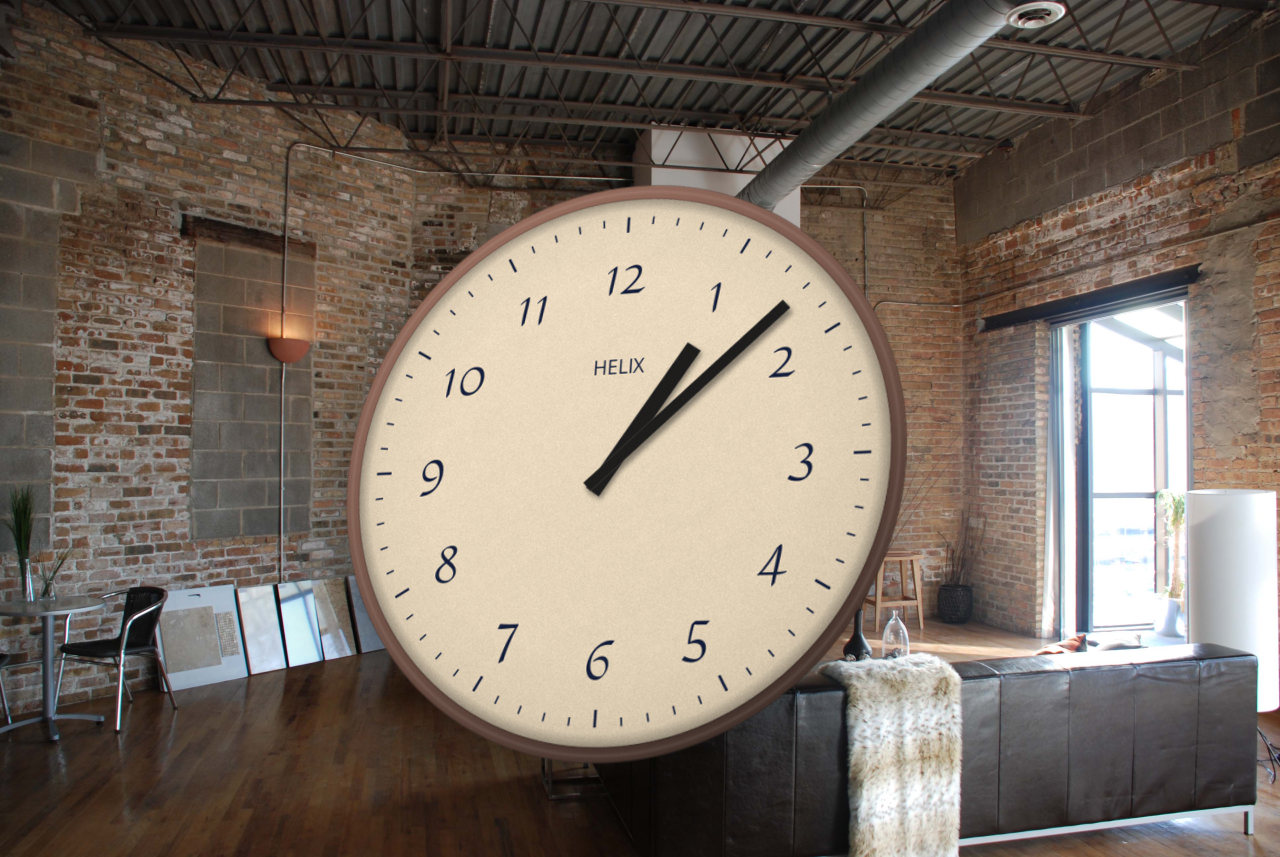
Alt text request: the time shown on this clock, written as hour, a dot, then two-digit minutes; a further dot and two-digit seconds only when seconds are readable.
1.08
